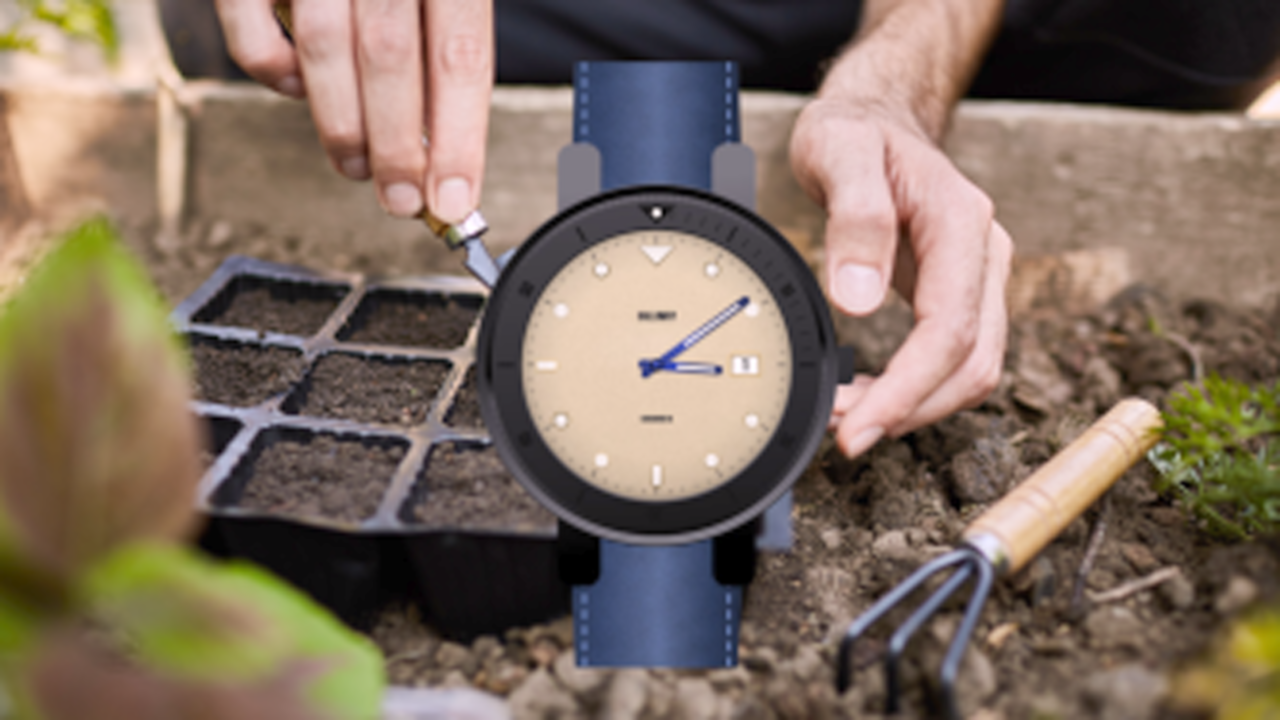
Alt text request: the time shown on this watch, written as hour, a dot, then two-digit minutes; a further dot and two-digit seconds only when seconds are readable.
3.09
